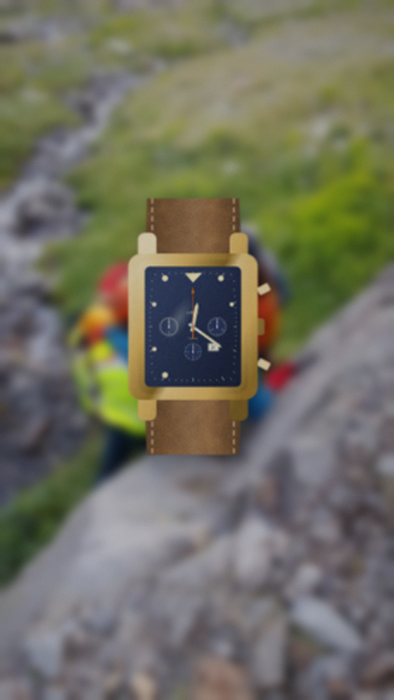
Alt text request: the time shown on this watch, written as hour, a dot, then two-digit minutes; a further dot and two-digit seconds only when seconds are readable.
12.21
